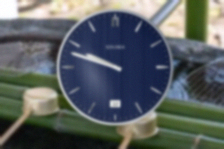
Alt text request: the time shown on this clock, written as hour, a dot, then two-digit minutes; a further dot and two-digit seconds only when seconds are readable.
9.48
